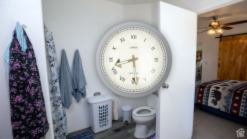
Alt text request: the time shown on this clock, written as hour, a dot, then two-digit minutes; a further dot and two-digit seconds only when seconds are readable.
8.29
